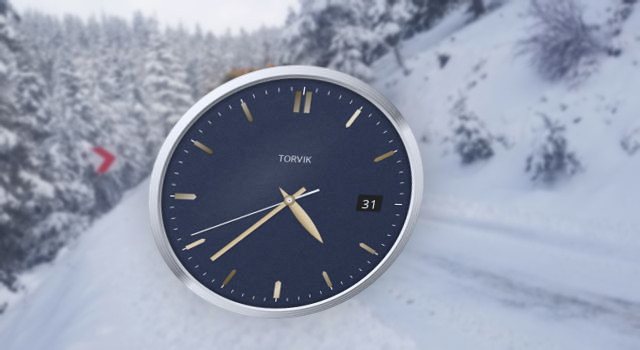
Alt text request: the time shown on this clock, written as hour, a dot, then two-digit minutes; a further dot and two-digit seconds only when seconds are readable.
4.37.41
